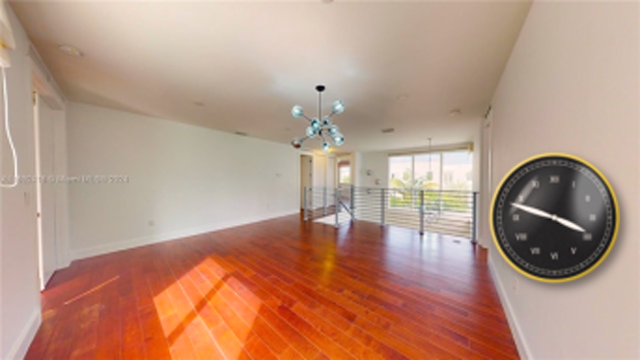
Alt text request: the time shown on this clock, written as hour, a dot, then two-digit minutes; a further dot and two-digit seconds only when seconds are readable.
3.48
